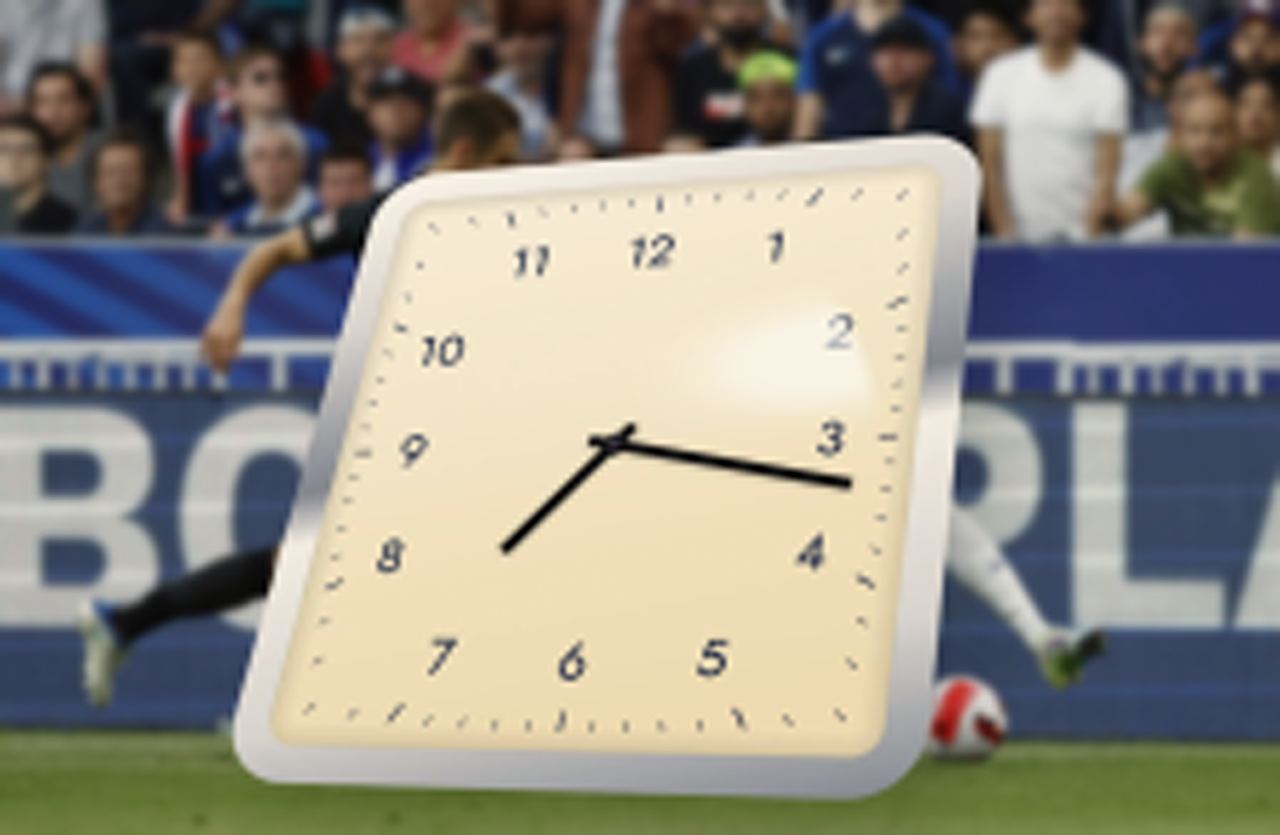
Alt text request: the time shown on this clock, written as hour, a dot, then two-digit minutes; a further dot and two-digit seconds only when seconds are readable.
7.17
